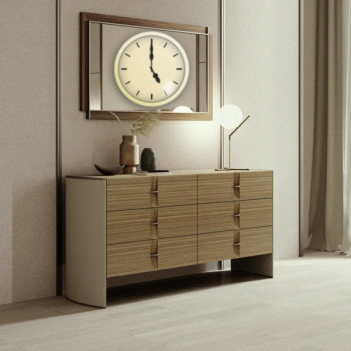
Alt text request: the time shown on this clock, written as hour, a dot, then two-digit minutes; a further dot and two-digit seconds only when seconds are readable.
5.00
